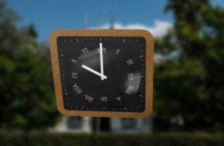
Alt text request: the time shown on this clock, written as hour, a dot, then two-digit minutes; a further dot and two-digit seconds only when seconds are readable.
10.00
